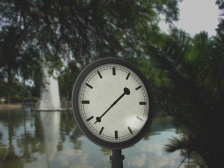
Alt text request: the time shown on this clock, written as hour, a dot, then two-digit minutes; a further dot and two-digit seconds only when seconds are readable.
1.38
